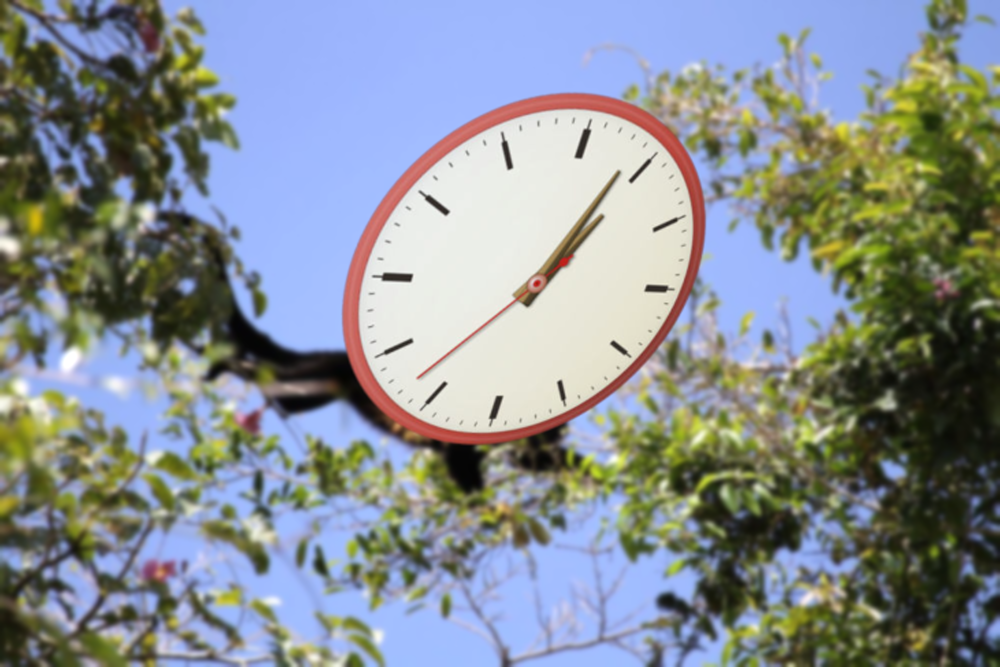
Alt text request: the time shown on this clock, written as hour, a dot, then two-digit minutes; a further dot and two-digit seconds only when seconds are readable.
1.03.37
